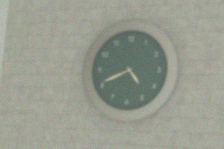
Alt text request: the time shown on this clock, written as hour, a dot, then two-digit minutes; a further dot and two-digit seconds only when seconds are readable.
4.41
